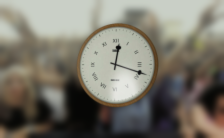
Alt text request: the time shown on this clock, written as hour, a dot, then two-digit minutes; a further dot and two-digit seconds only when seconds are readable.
12.18
